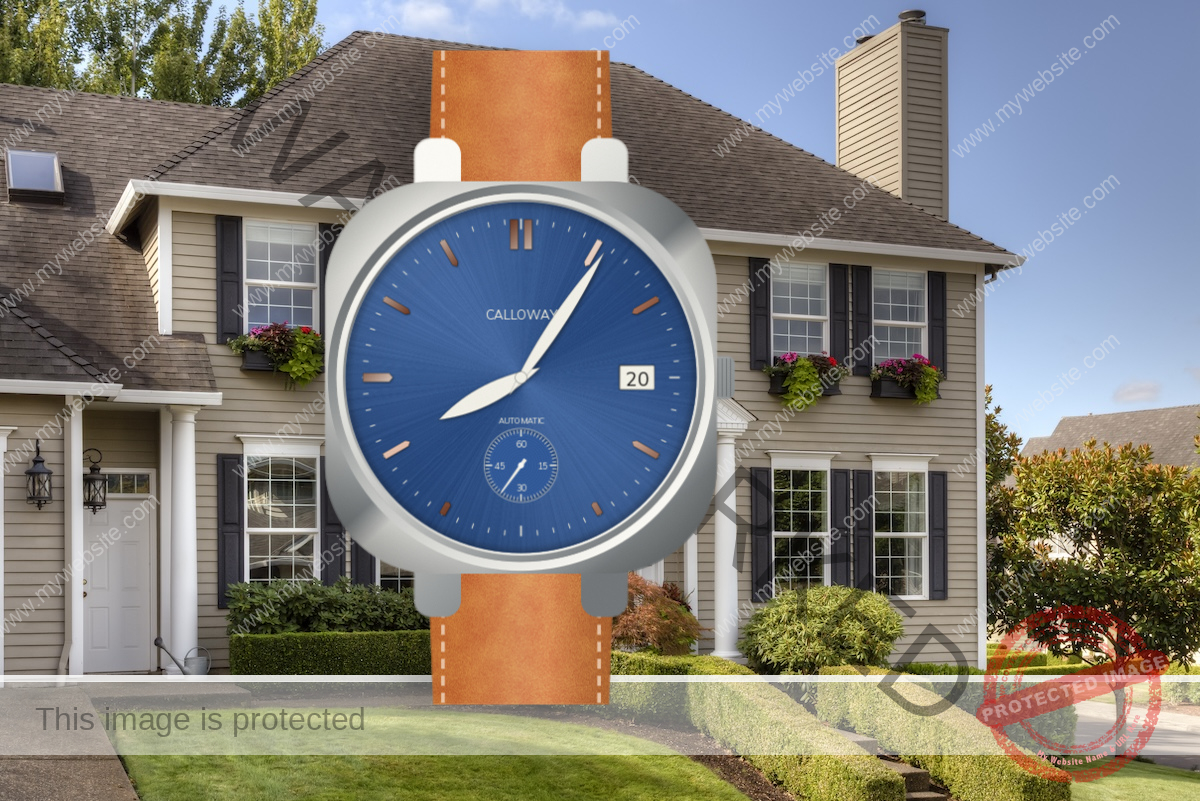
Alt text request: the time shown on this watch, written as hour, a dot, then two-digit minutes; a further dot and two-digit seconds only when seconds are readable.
8.05.36
